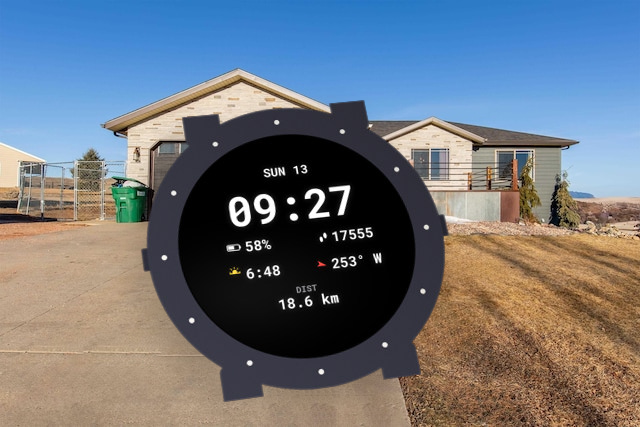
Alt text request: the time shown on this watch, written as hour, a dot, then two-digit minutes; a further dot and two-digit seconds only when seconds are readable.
9.27
